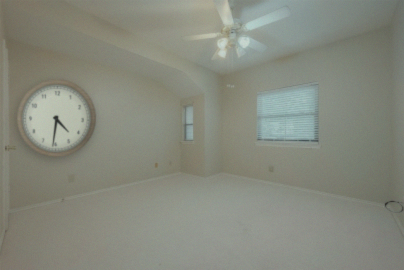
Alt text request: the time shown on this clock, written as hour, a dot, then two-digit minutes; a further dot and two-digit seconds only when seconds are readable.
4.31
